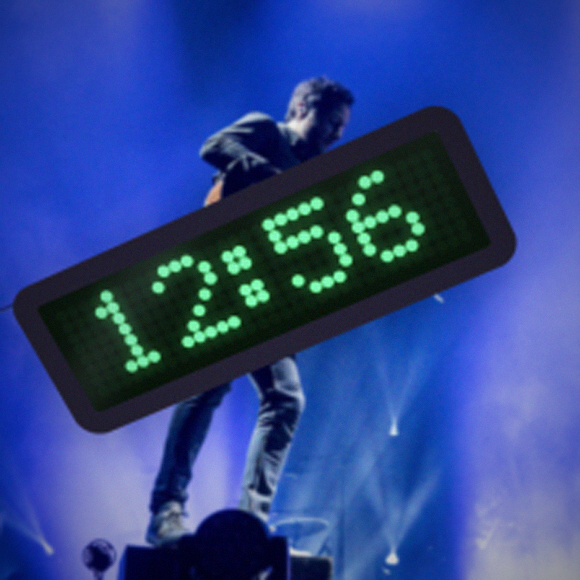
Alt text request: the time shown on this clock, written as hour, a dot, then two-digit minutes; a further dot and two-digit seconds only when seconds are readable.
12.56
